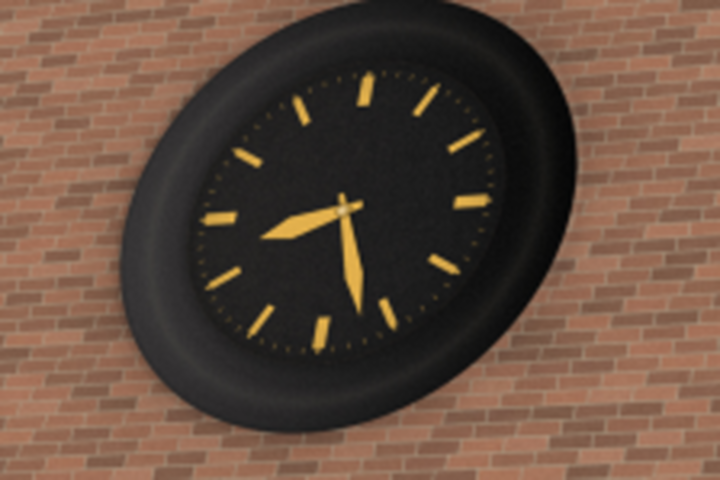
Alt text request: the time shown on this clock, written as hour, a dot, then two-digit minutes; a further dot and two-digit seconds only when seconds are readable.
8.27
